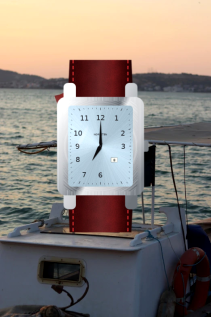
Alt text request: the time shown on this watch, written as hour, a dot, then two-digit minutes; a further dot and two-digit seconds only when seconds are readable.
7.00
